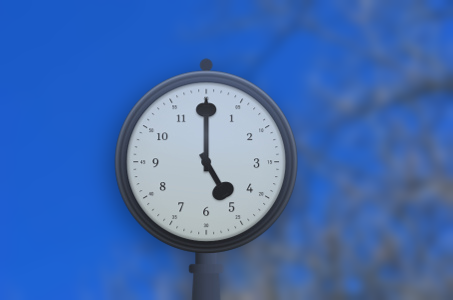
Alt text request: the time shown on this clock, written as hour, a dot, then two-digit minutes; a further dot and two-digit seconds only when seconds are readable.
5.00
